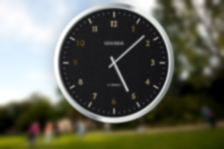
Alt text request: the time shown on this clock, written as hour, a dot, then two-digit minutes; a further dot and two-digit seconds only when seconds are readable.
5.08
